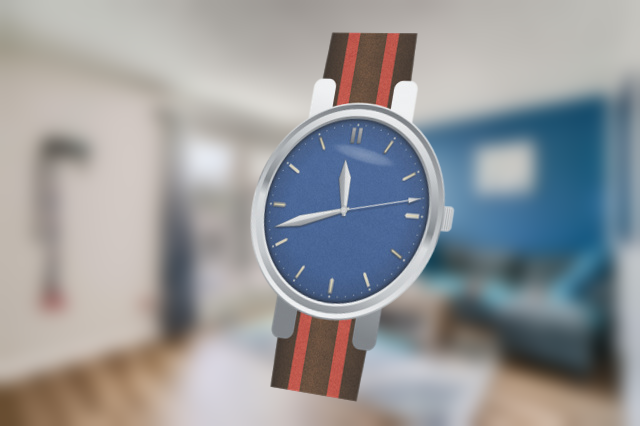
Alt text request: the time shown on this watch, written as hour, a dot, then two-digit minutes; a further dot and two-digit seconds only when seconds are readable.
11.42.13
